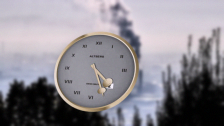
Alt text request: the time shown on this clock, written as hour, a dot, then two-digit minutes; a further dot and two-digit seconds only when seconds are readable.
4.26
